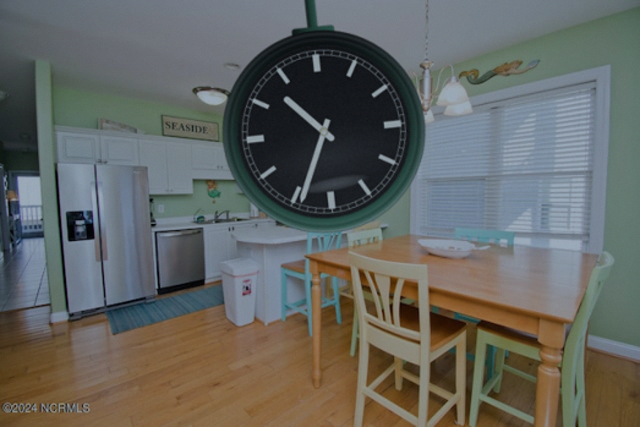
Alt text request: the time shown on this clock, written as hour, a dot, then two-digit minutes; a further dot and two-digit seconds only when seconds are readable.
10.34
